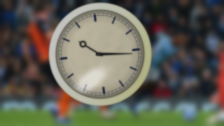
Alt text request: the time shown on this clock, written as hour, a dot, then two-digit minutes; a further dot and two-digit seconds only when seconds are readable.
10.16
